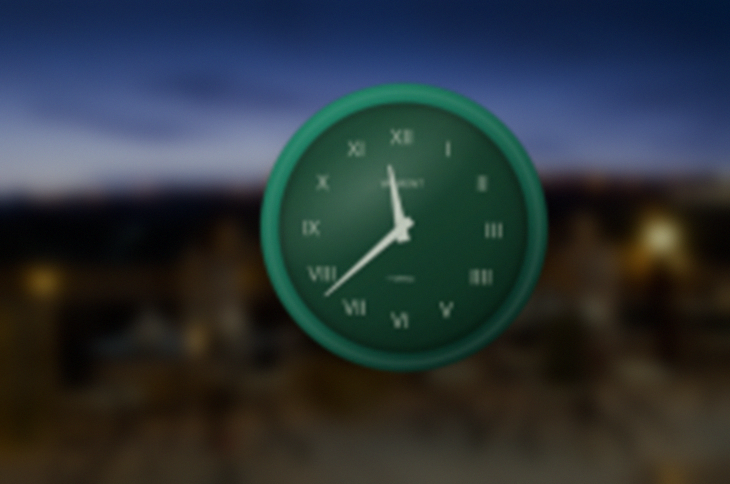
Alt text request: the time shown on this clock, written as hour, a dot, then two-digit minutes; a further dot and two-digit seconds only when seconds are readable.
11.38
